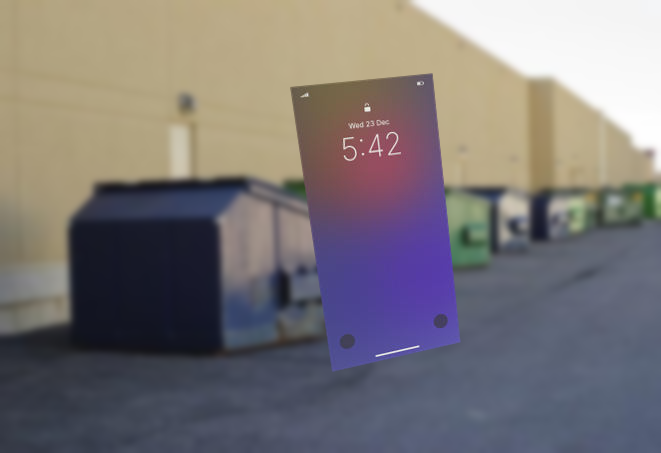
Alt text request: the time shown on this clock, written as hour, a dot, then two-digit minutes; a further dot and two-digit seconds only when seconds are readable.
5.42
